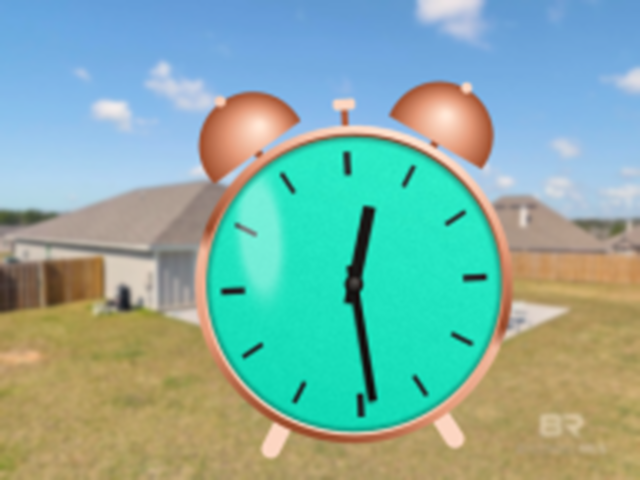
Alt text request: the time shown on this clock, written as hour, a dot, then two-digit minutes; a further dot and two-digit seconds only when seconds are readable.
12.29
